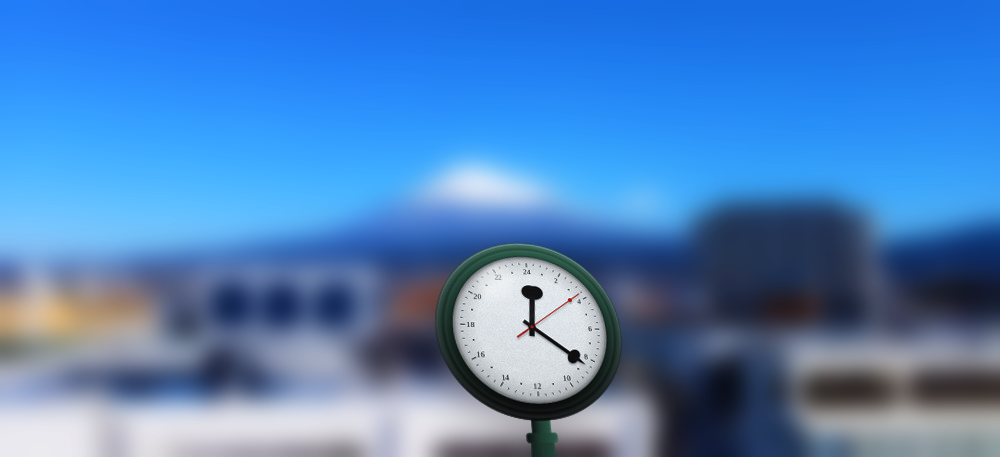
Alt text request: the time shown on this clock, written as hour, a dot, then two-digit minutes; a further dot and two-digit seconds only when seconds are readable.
0.21.09
